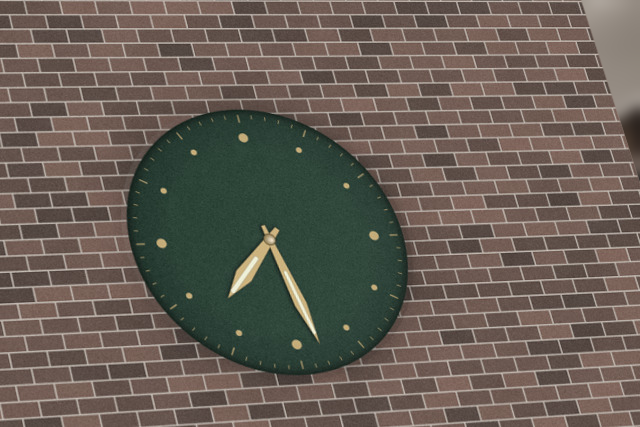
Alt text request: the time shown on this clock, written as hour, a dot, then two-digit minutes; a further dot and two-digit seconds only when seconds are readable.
7.28
